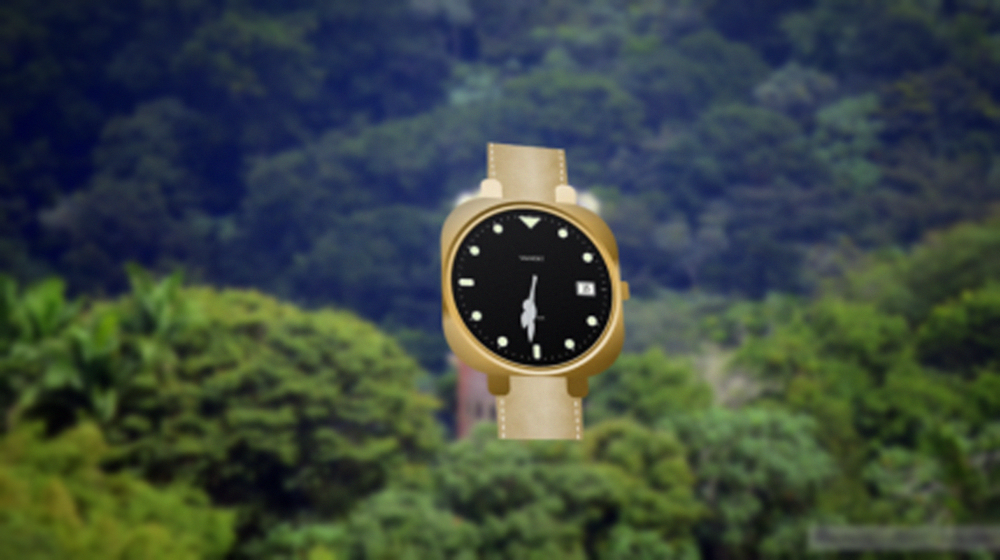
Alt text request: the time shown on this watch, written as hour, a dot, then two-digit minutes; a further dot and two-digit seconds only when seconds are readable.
6.31
